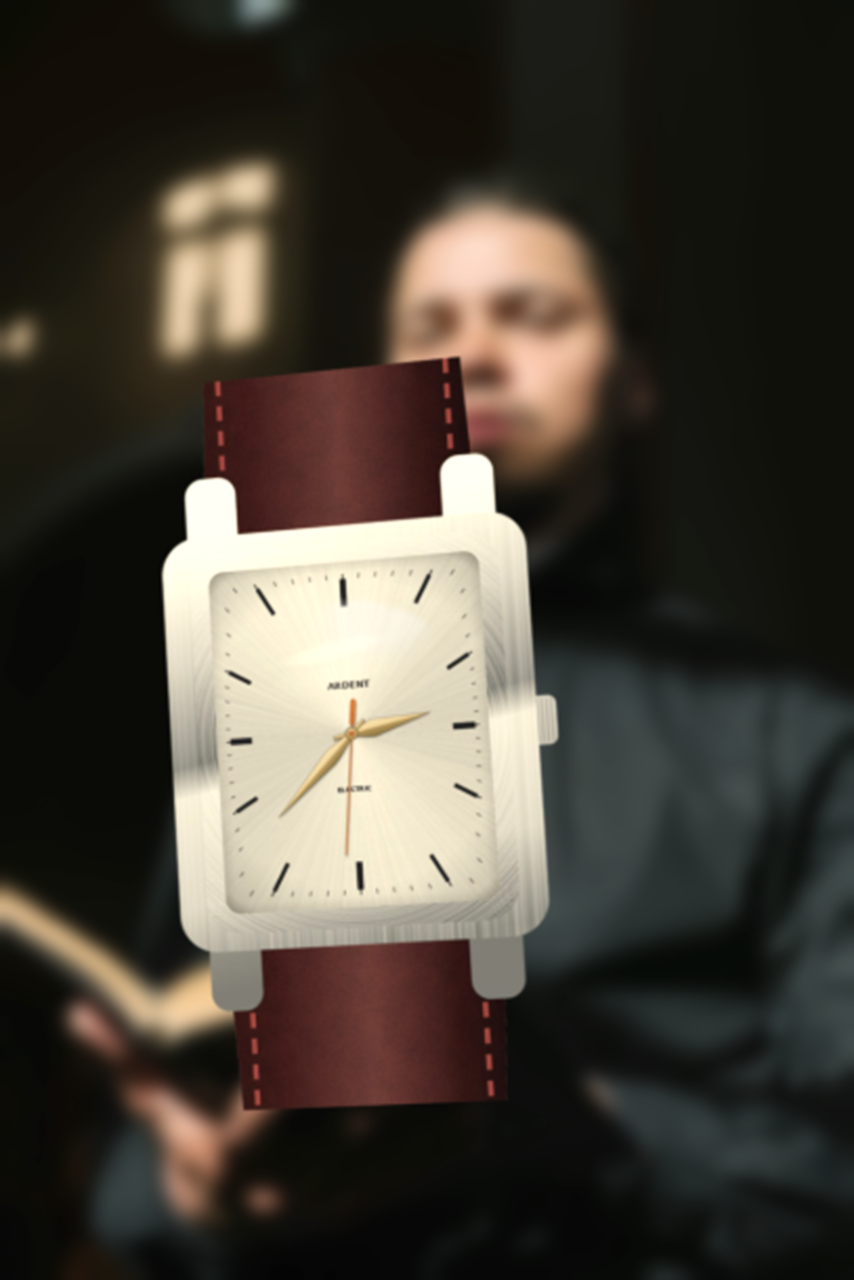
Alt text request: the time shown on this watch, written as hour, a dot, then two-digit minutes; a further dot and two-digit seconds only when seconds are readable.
2.37.31
